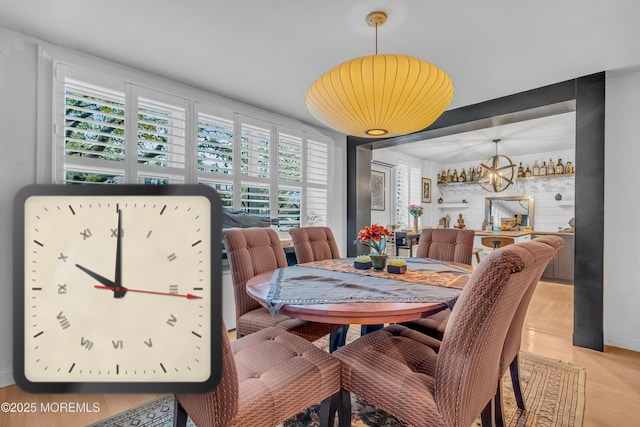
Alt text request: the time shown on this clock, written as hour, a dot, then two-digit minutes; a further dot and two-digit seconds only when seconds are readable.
10.00.16
